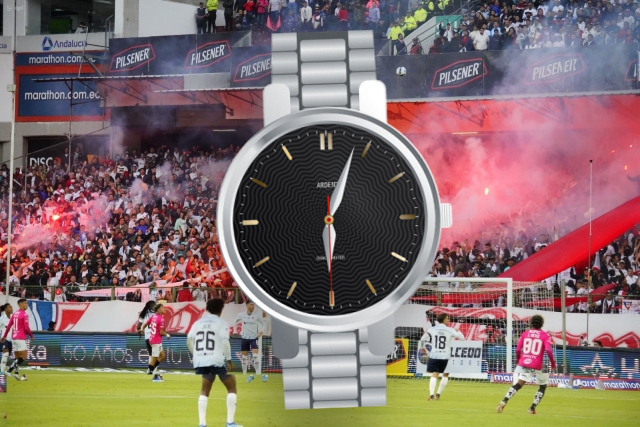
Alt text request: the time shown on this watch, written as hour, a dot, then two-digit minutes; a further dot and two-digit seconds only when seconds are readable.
6.03.30
